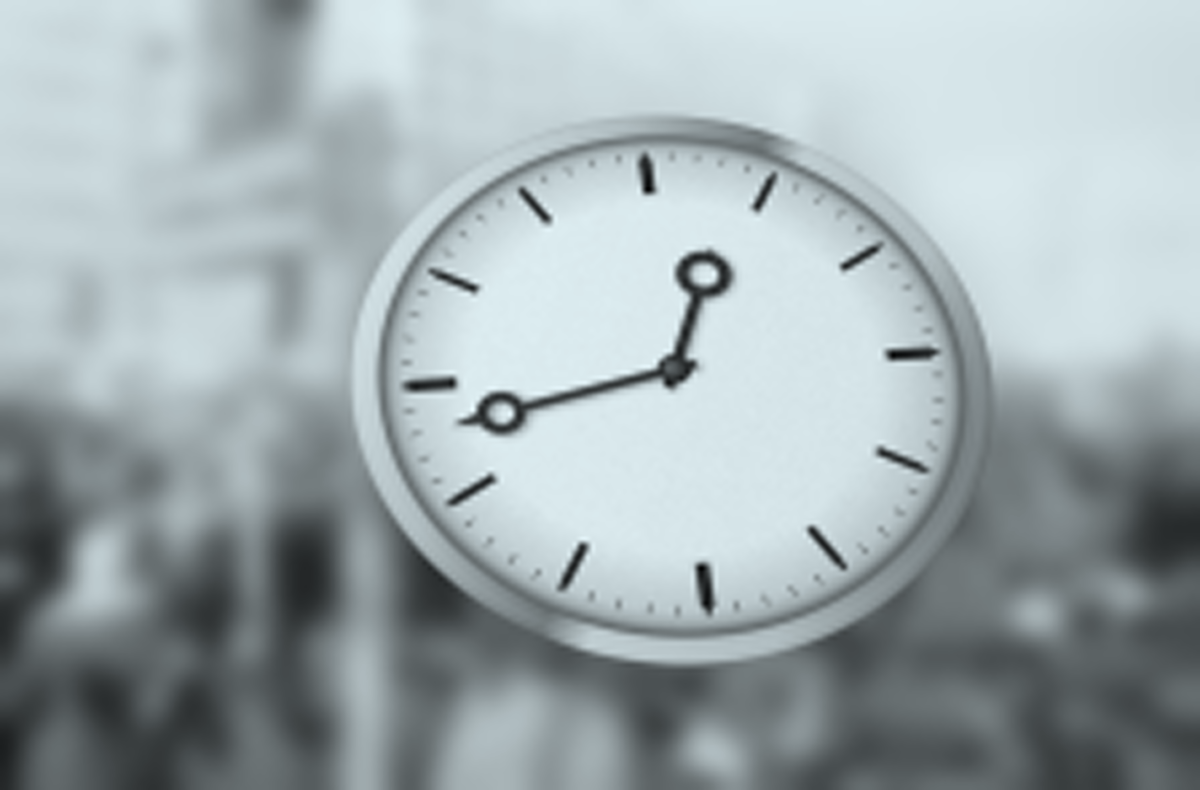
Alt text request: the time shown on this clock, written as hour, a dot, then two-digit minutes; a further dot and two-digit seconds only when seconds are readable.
12.43
